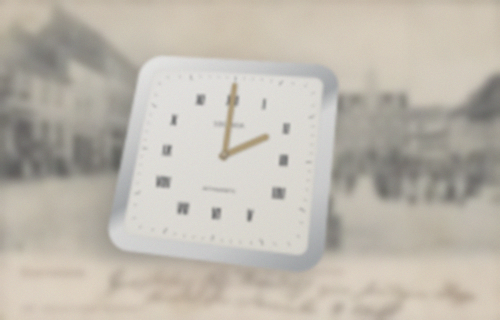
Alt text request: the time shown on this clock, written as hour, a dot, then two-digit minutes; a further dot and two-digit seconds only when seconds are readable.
2.00
